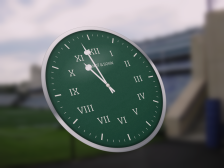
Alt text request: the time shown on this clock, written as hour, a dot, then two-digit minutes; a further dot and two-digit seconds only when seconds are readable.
10.58
